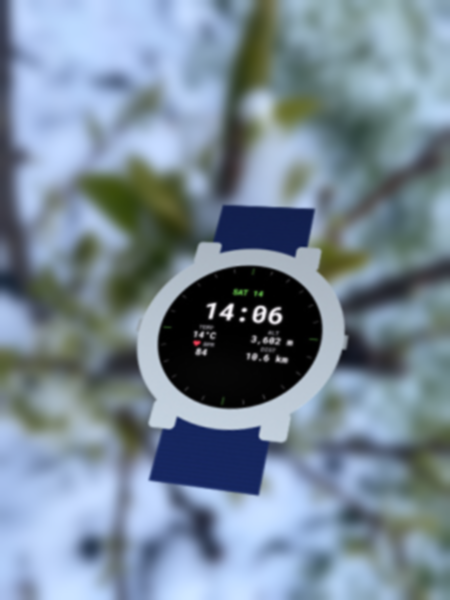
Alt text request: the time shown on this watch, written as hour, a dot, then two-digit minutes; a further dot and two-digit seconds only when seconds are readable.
14.06
